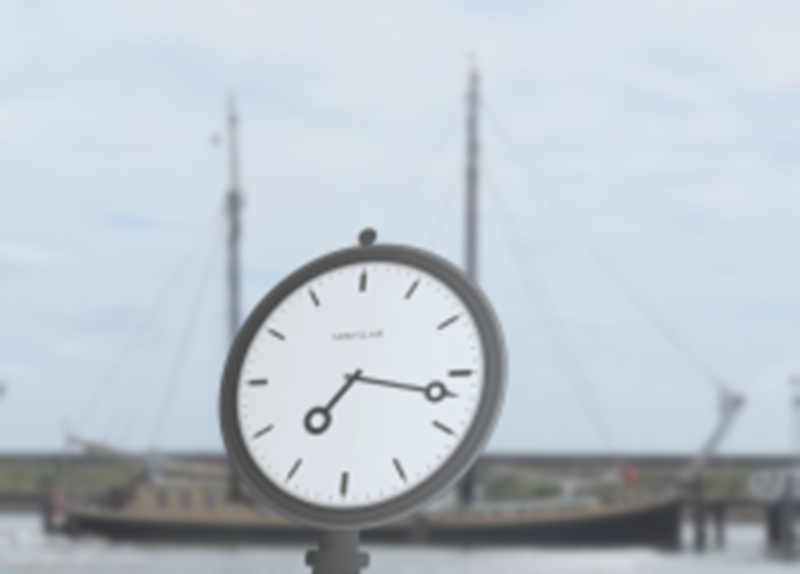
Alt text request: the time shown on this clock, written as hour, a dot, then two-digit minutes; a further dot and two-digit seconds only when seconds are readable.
7.17
